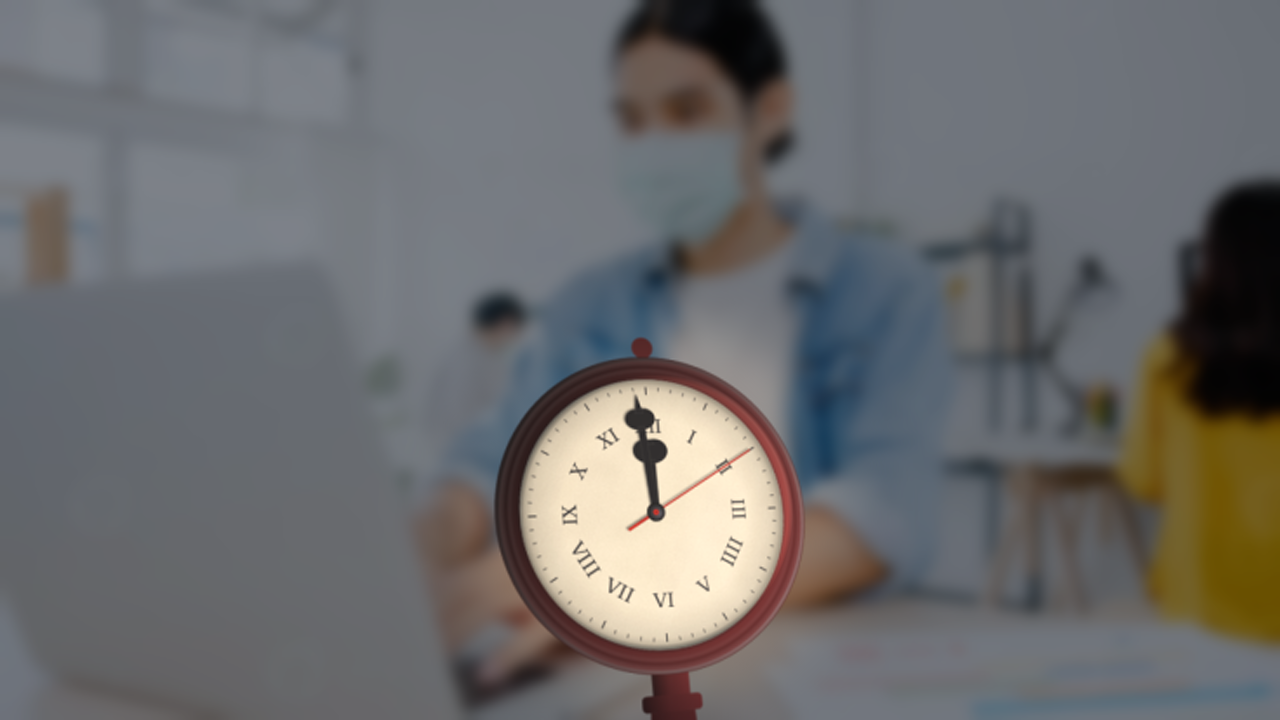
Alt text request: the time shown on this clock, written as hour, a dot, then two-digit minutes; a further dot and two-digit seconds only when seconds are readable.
11.59.10
